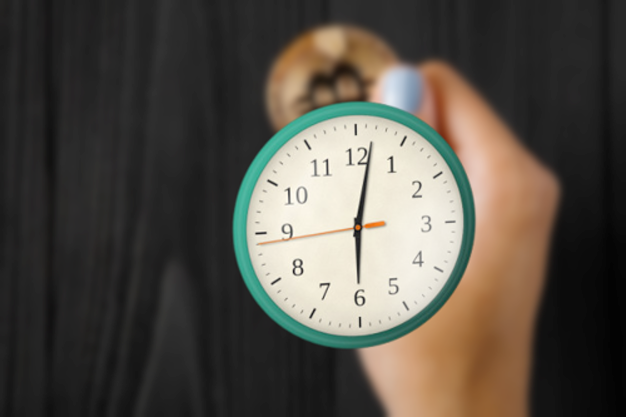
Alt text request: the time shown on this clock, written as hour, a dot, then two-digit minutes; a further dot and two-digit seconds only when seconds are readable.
6.01.44
